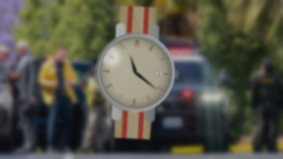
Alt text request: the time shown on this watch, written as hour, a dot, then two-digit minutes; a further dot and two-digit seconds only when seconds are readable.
11.21
